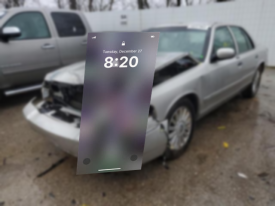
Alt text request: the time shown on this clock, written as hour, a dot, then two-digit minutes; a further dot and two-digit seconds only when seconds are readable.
8.20
